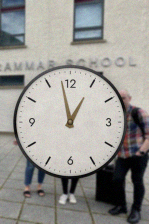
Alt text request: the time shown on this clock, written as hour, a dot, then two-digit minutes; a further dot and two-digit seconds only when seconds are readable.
12.58
